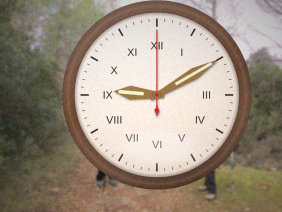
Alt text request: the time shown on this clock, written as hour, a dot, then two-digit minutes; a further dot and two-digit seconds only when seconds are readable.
9.10.00
